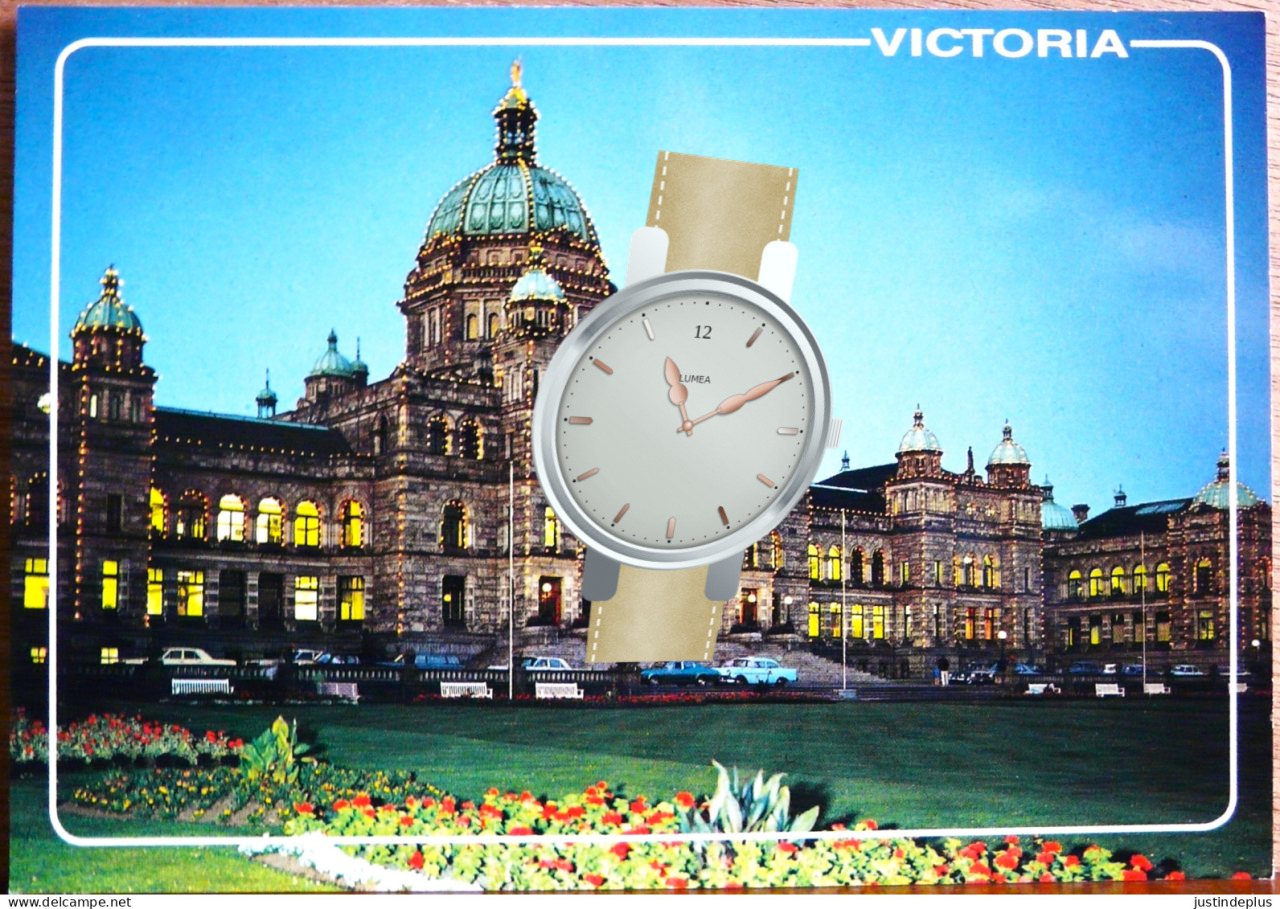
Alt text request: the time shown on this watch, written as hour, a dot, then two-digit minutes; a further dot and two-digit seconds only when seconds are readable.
11.10
